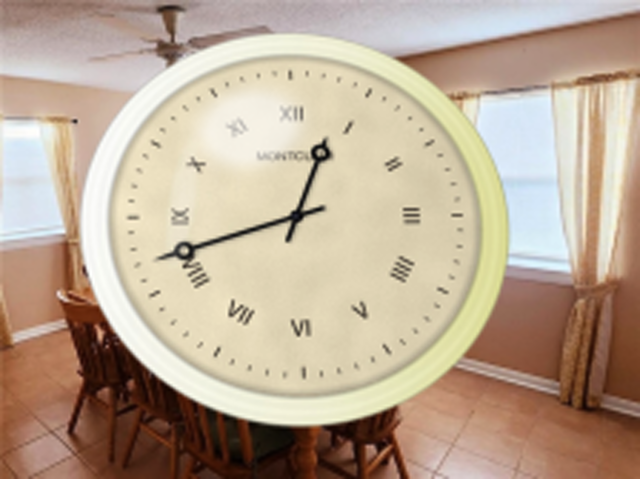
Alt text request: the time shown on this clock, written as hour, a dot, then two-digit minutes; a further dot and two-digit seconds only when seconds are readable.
12.42
